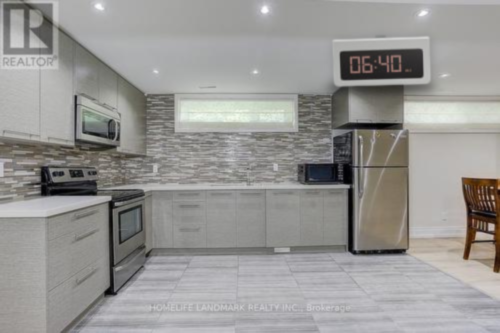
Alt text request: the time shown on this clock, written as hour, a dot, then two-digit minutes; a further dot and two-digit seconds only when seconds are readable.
6.40
